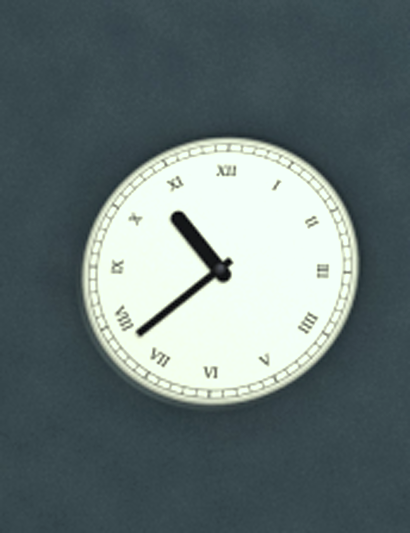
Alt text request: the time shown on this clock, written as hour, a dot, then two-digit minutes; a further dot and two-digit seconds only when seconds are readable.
10.38
